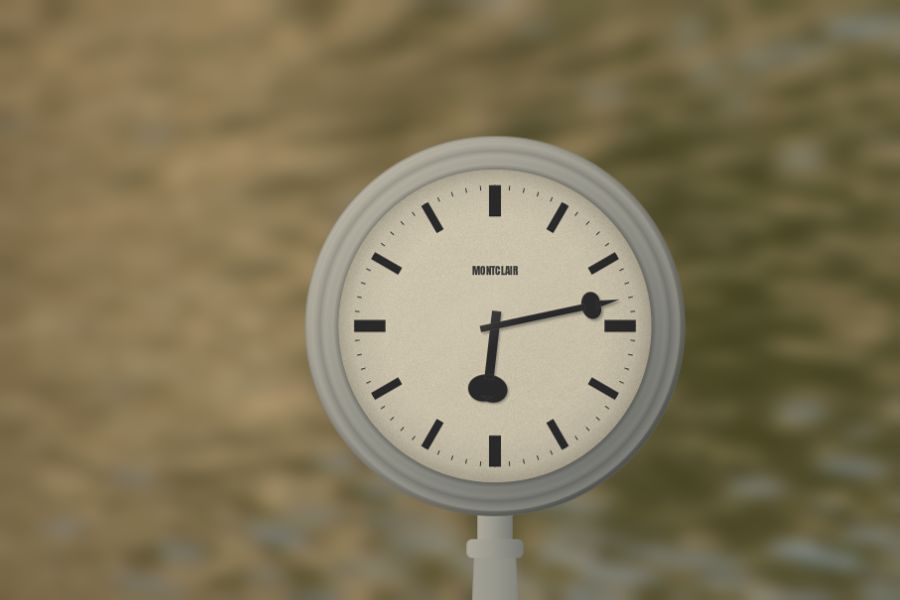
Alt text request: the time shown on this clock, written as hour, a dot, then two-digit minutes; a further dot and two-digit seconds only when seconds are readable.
6.13
